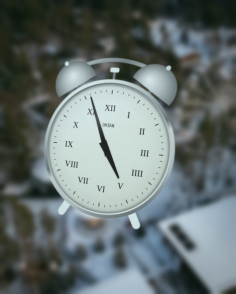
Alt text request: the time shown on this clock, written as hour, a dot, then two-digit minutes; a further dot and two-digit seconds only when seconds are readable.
4.56
